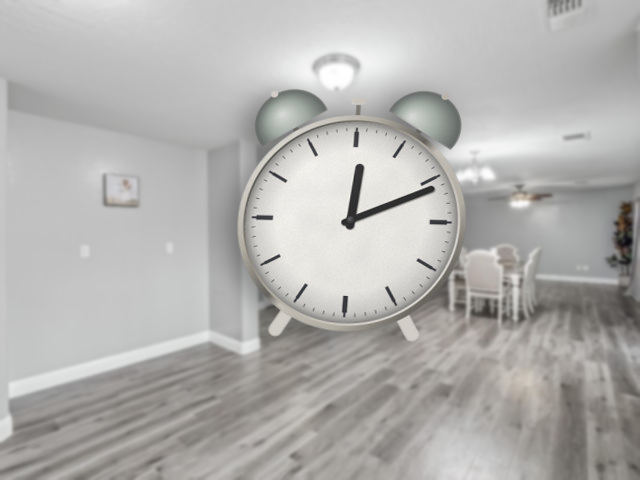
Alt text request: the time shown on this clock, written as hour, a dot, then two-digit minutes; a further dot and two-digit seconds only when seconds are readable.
12.11
